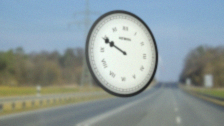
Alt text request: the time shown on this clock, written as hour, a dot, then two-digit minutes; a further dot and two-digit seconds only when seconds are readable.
9.49
